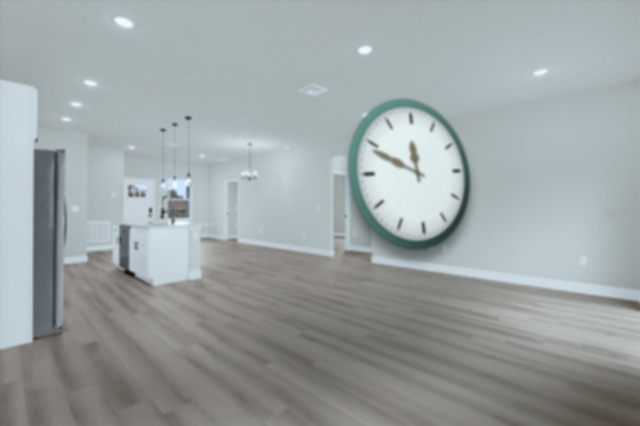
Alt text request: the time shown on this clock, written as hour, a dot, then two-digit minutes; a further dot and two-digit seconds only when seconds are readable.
11.49
